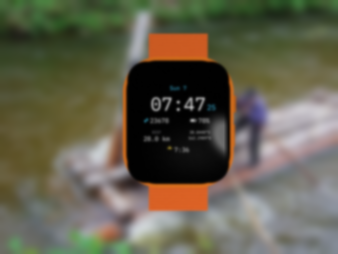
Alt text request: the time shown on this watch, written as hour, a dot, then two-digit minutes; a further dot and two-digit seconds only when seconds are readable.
7.47
